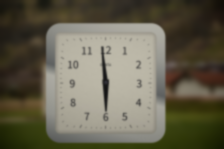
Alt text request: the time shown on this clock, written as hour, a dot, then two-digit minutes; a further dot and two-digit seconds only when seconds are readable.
5.59
